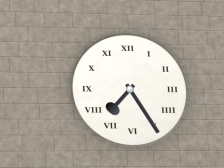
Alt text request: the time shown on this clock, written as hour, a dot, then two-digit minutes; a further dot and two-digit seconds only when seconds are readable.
7.25
